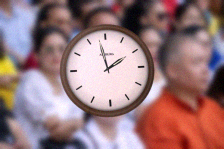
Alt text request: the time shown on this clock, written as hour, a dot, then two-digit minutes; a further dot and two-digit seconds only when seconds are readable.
1.58
